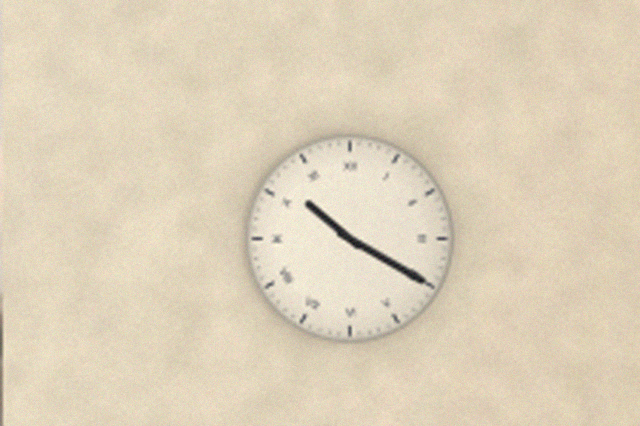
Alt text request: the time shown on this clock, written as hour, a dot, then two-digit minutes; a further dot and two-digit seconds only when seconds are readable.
10.20
